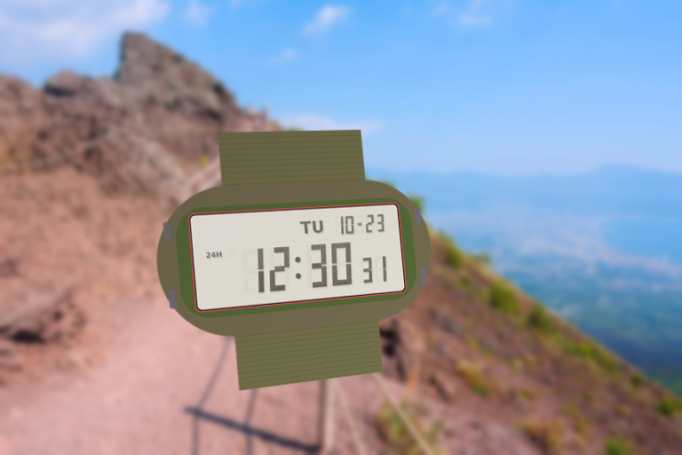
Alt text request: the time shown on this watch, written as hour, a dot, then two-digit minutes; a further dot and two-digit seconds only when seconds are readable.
12.30.31
